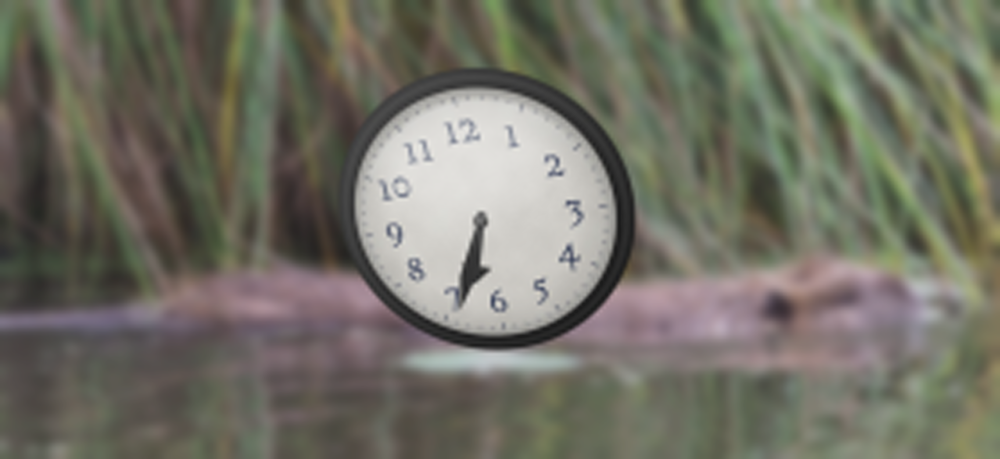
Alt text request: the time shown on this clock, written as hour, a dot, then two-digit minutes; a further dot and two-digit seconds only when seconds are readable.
6.34
